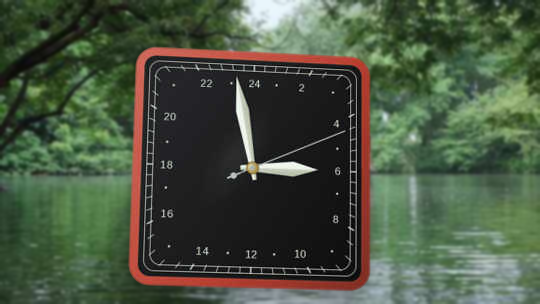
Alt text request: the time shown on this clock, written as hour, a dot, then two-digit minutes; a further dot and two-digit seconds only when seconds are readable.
5.58.11
